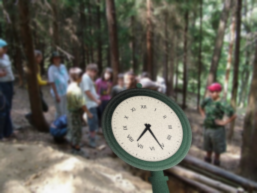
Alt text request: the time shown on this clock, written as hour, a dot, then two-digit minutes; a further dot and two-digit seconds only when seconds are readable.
7.26
